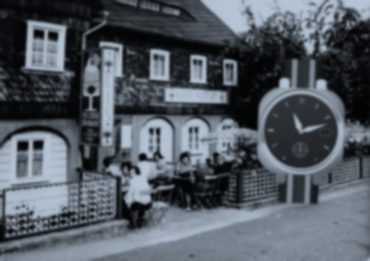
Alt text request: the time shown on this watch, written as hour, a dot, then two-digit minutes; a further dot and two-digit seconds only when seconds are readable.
11.12
